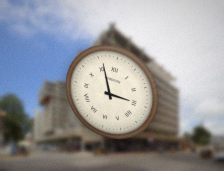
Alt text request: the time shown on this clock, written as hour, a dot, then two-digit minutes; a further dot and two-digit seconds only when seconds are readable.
2.56
